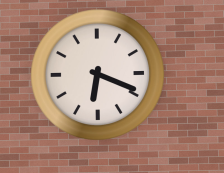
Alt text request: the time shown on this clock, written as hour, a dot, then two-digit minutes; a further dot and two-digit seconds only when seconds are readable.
6.19
